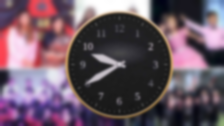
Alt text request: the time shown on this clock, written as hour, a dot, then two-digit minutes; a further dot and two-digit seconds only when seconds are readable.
9.40
